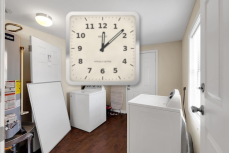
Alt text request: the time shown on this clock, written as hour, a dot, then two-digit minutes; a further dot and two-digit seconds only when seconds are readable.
12.08
